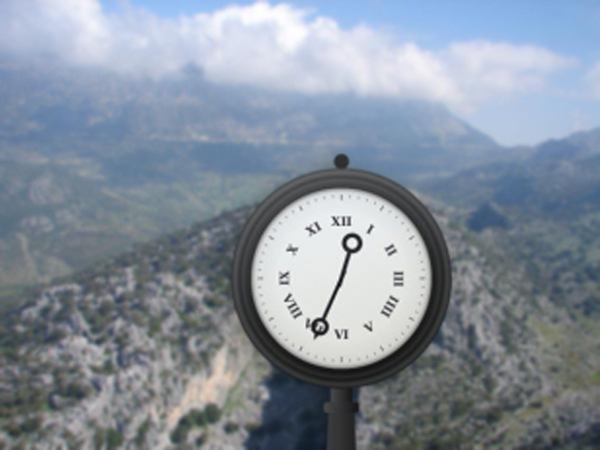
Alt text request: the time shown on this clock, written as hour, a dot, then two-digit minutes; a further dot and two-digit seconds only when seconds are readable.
12.34
